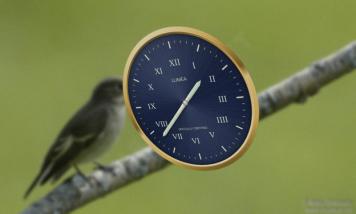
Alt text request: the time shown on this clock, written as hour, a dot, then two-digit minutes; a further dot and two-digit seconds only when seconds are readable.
1.38
